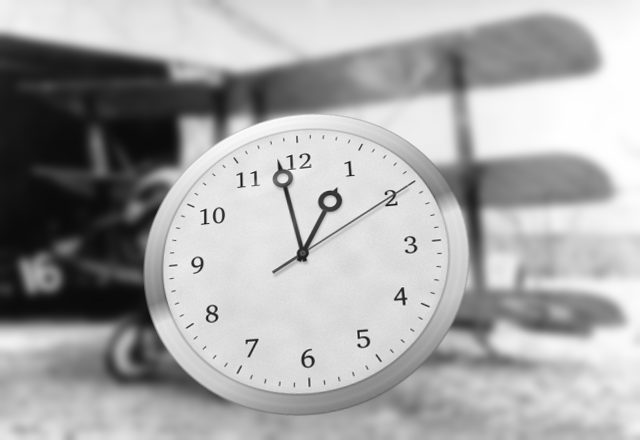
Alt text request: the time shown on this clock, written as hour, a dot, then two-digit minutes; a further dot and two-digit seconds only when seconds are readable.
12.58.10
